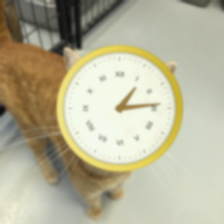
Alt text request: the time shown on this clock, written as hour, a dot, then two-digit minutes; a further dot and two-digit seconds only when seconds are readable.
1.14
